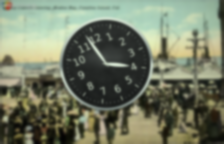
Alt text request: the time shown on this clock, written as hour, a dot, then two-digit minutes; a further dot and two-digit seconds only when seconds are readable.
3.58
